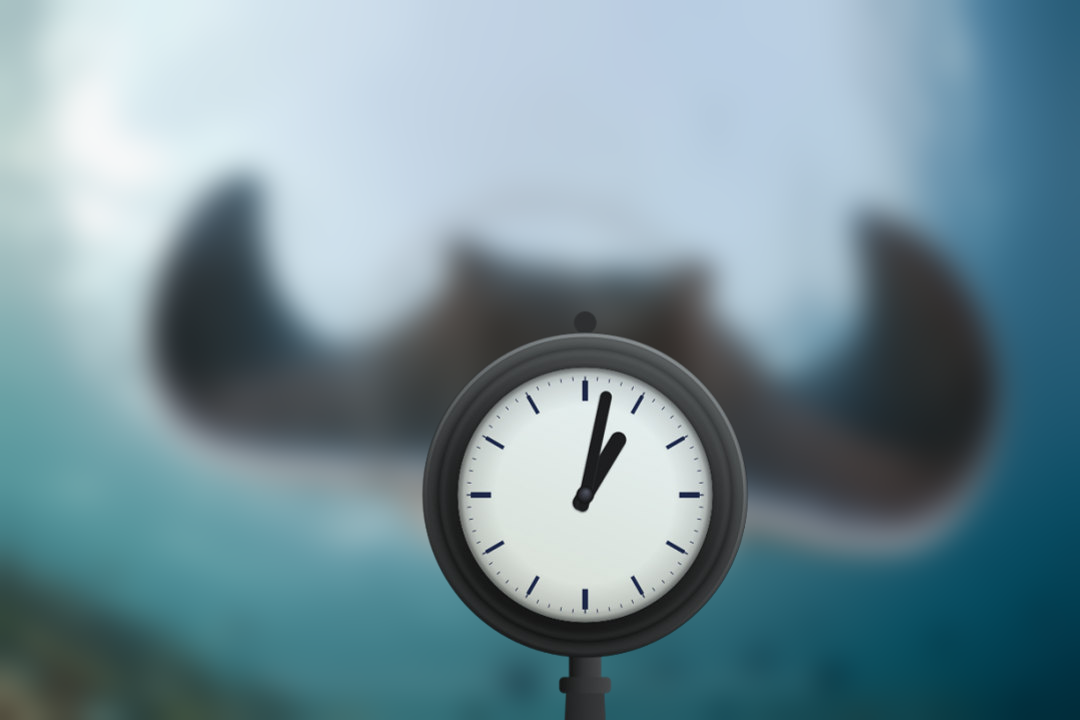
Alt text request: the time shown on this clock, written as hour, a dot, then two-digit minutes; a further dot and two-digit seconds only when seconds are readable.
1.02
